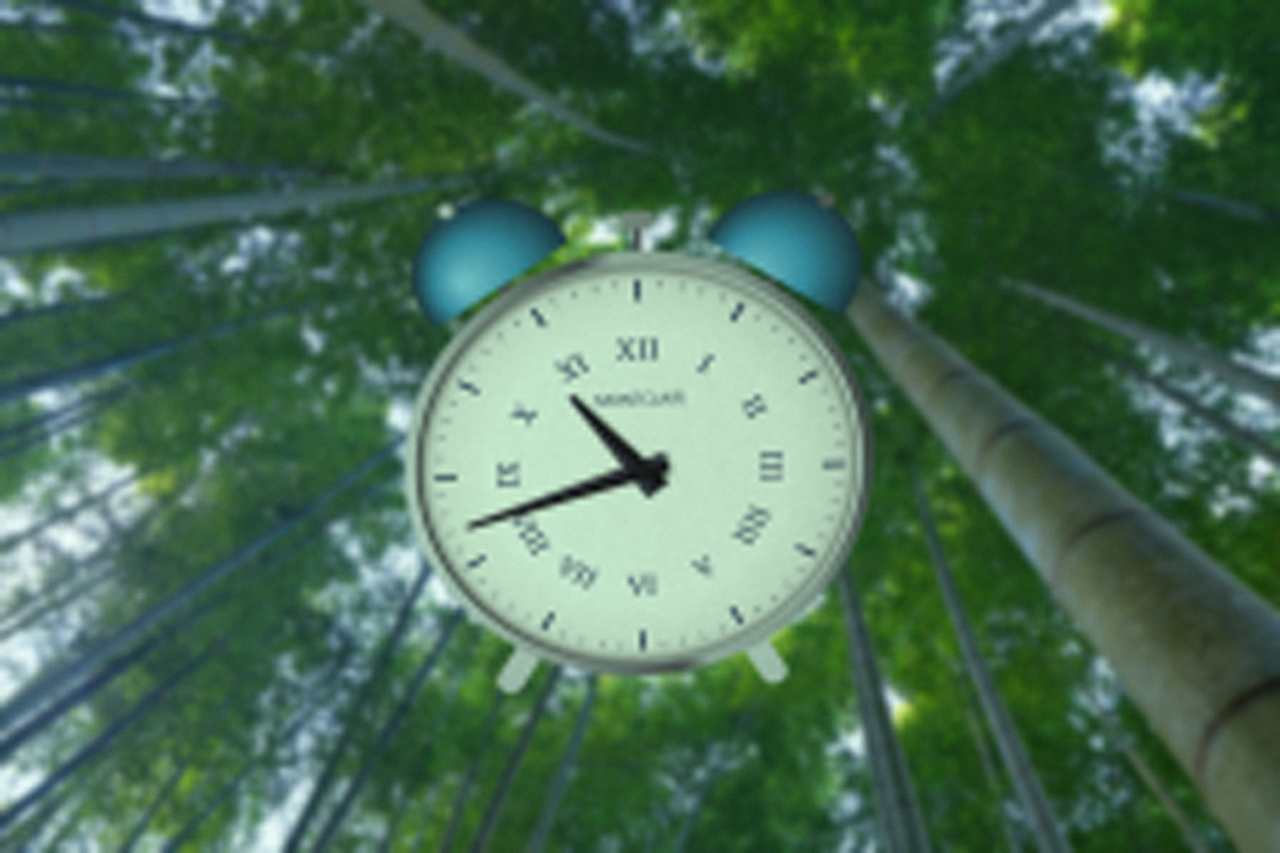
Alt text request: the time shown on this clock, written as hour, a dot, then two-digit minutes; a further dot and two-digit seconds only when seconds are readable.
10.42
